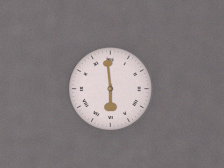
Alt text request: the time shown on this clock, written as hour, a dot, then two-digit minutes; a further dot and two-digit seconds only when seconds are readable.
5.59
